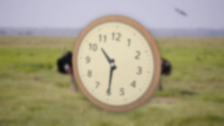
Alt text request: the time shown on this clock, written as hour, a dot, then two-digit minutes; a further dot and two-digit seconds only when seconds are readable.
10.30
